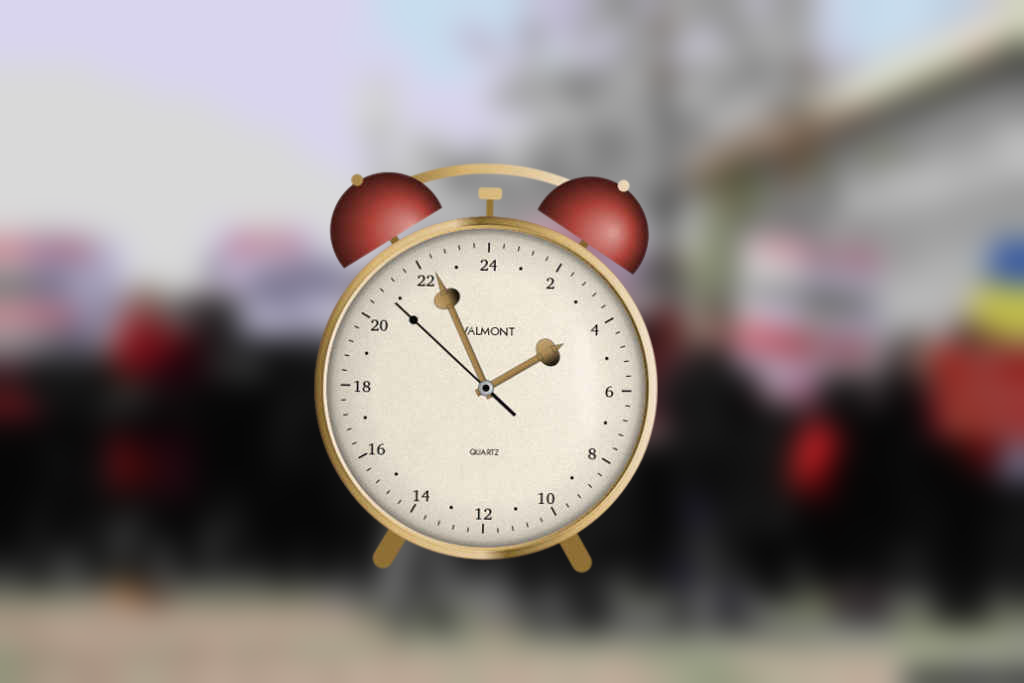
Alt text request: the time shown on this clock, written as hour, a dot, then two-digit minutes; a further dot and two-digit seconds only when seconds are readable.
3.55.52
